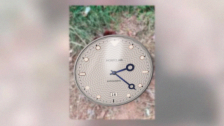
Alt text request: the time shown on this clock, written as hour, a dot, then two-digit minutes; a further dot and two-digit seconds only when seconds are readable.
2.22
